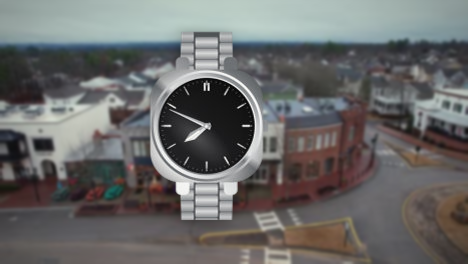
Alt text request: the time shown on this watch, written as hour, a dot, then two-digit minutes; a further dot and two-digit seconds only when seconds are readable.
7.49
